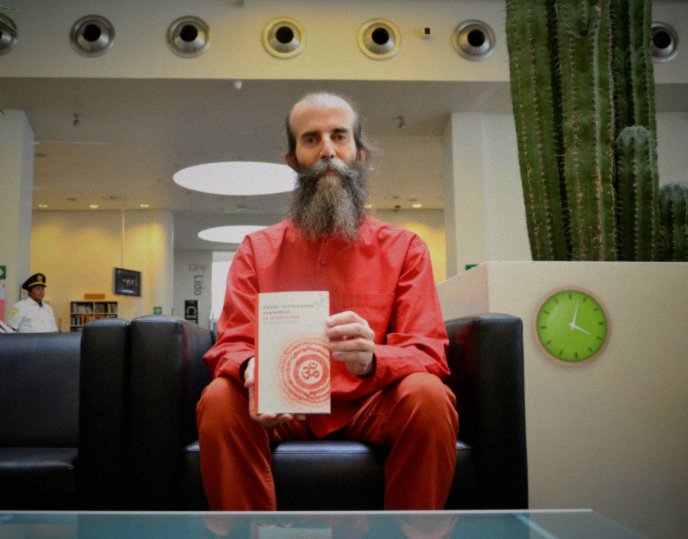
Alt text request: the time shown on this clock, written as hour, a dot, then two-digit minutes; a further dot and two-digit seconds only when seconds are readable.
4.03
